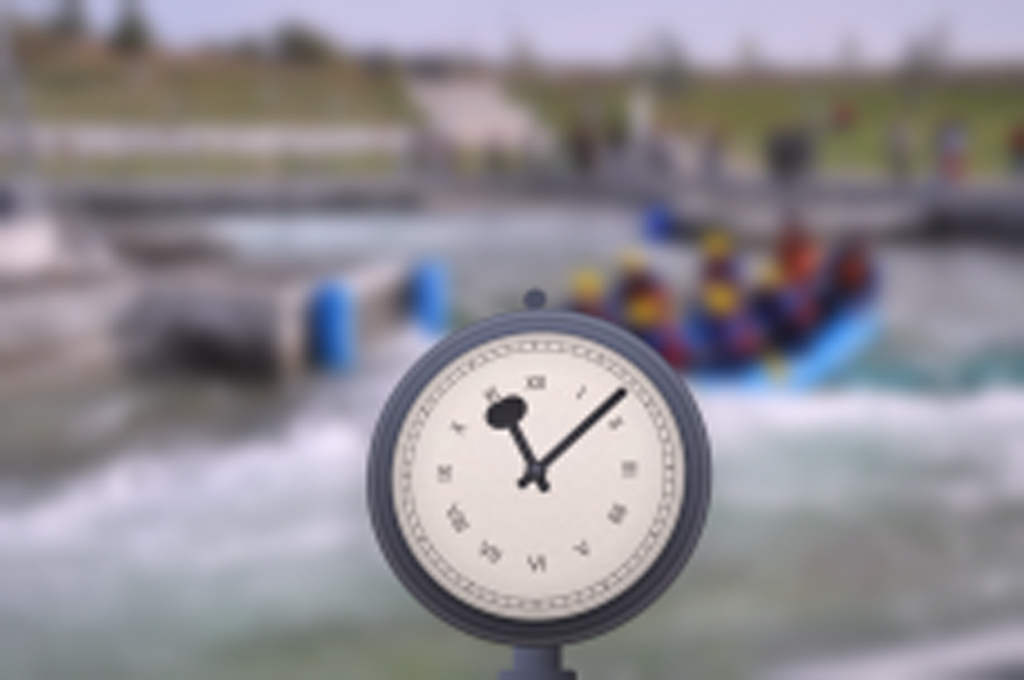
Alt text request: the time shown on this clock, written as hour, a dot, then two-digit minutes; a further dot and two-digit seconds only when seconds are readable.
11.08
